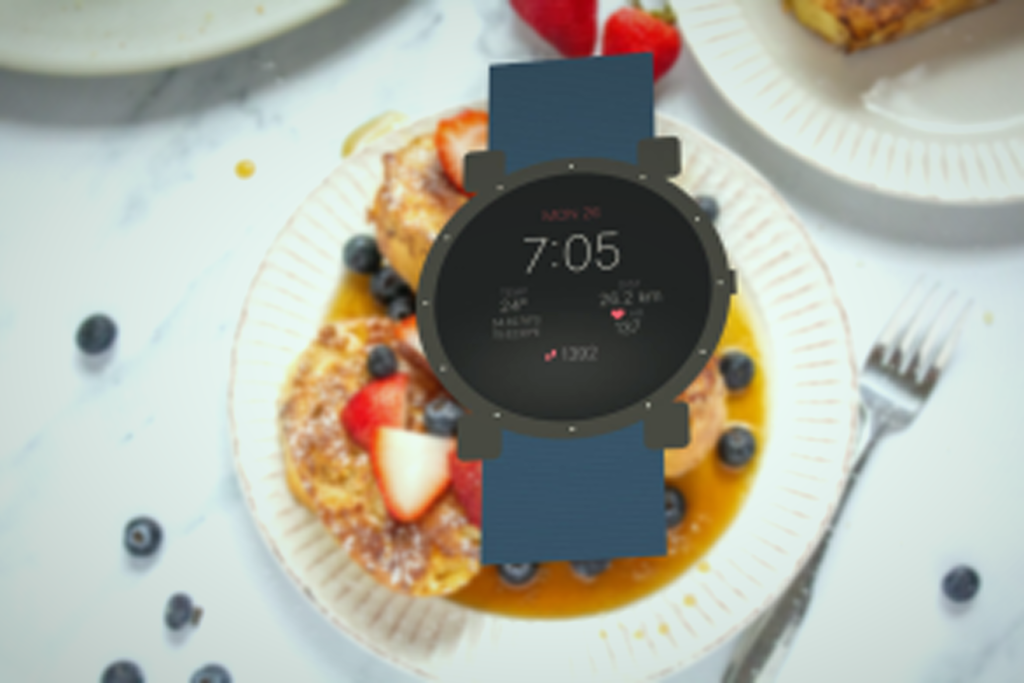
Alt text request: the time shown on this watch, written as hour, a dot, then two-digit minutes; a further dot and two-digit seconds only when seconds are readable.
7.05
